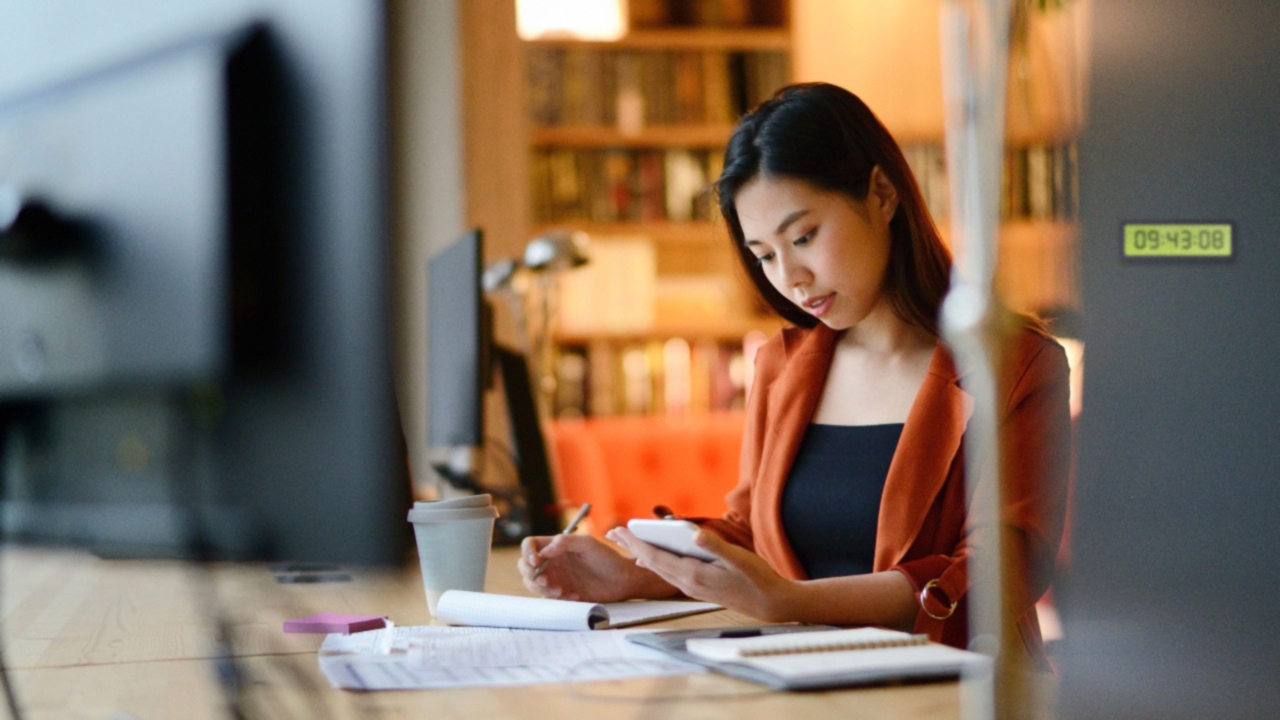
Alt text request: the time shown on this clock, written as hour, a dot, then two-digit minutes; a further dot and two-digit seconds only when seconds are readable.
9.43.08
